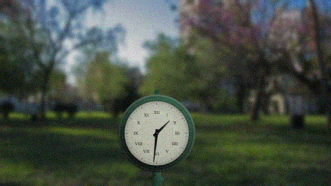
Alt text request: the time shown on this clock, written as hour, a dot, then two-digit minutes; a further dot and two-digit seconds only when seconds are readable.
1.31
